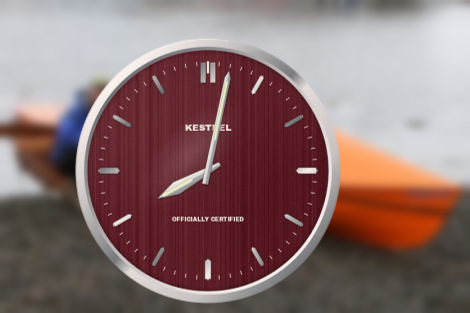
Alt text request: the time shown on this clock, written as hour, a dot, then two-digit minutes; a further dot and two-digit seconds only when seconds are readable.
8.02
